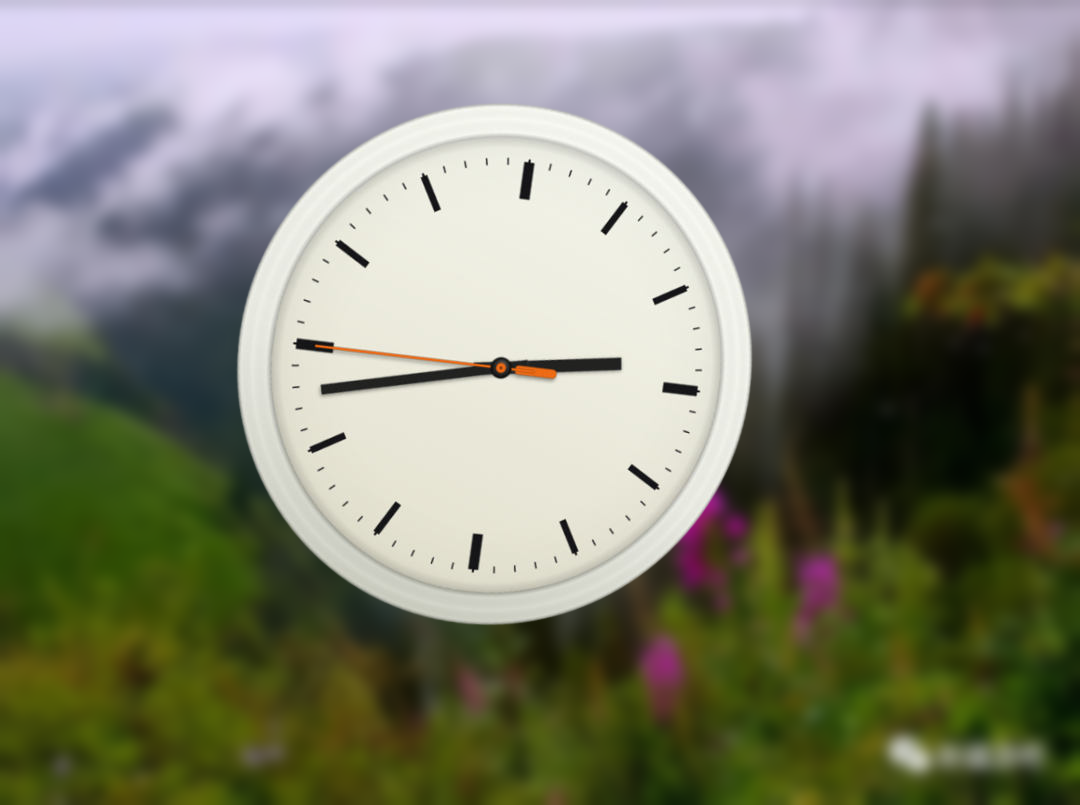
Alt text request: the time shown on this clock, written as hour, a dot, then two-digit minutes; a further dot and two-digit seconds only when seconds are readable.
2.42.45
